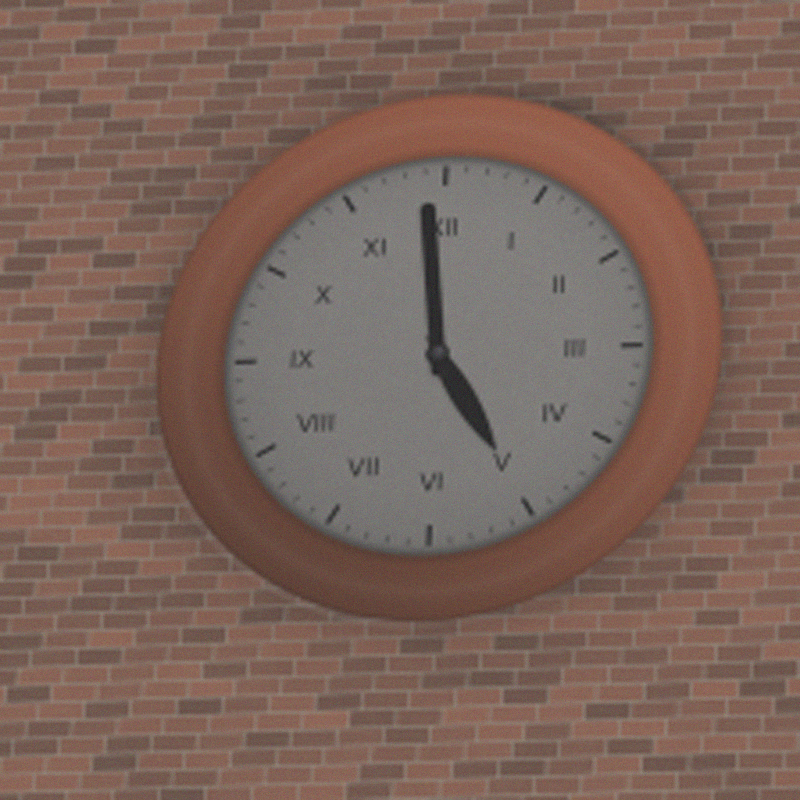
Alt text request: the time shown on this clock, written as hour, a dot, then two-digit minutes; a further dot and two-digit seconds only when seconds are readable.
4.59
